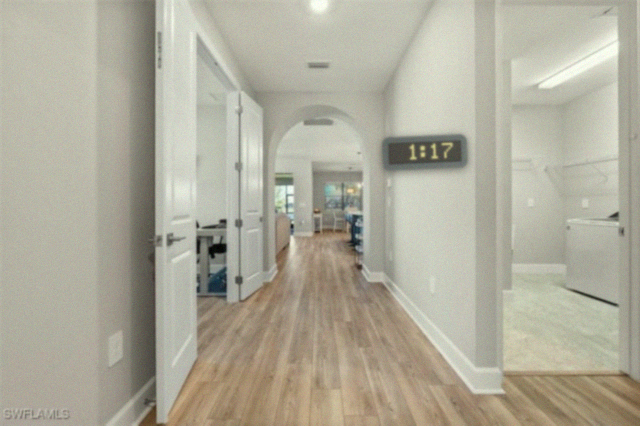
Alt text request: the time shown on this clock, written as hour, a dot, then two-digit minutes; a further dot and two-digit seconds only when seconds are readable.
1.17
